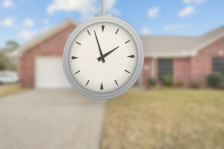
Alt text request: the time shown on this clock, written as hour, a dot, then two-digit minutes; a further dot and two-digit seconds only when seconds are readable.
1.57
